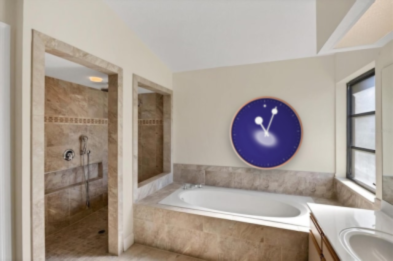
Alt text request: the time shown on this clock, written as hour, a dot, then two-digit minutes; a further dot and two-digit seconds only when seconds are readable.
11.04
